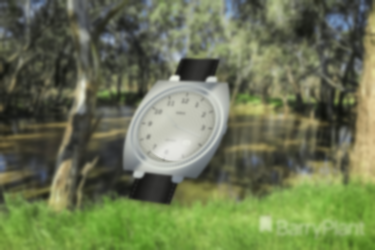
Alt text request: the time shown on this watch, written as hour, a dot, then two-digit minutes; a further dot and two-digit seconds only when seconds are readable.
10.18
